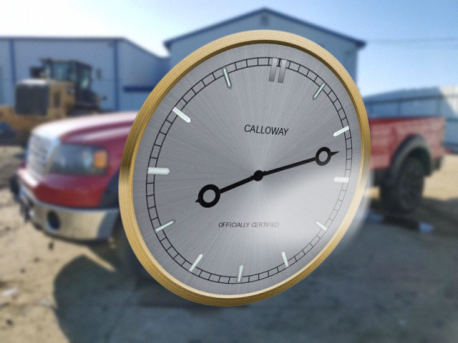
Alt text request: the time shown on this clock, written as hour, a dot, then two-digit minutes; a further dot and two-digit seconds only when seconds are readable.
8.12
